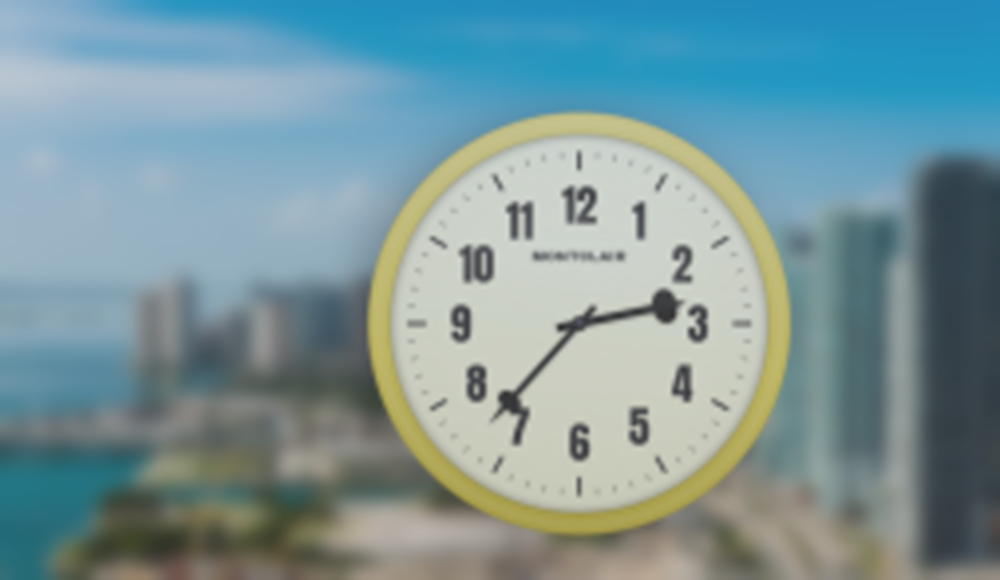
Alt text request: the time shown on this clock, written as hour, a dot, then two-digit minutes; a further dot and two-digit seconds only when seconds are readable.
2.37
